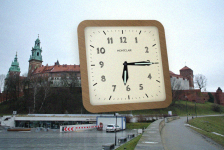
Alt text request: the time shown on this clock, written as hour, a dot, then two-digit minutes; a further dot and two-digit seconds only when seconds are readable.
6.15
